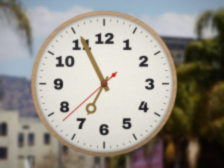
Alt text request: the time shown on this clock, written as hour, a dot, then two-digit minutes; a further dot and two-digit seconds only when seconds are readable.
6.55.38
